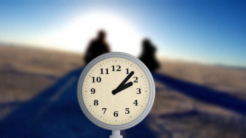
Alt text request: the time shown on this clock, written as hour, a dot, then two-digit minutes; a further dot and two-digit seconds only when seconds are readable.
2.07
